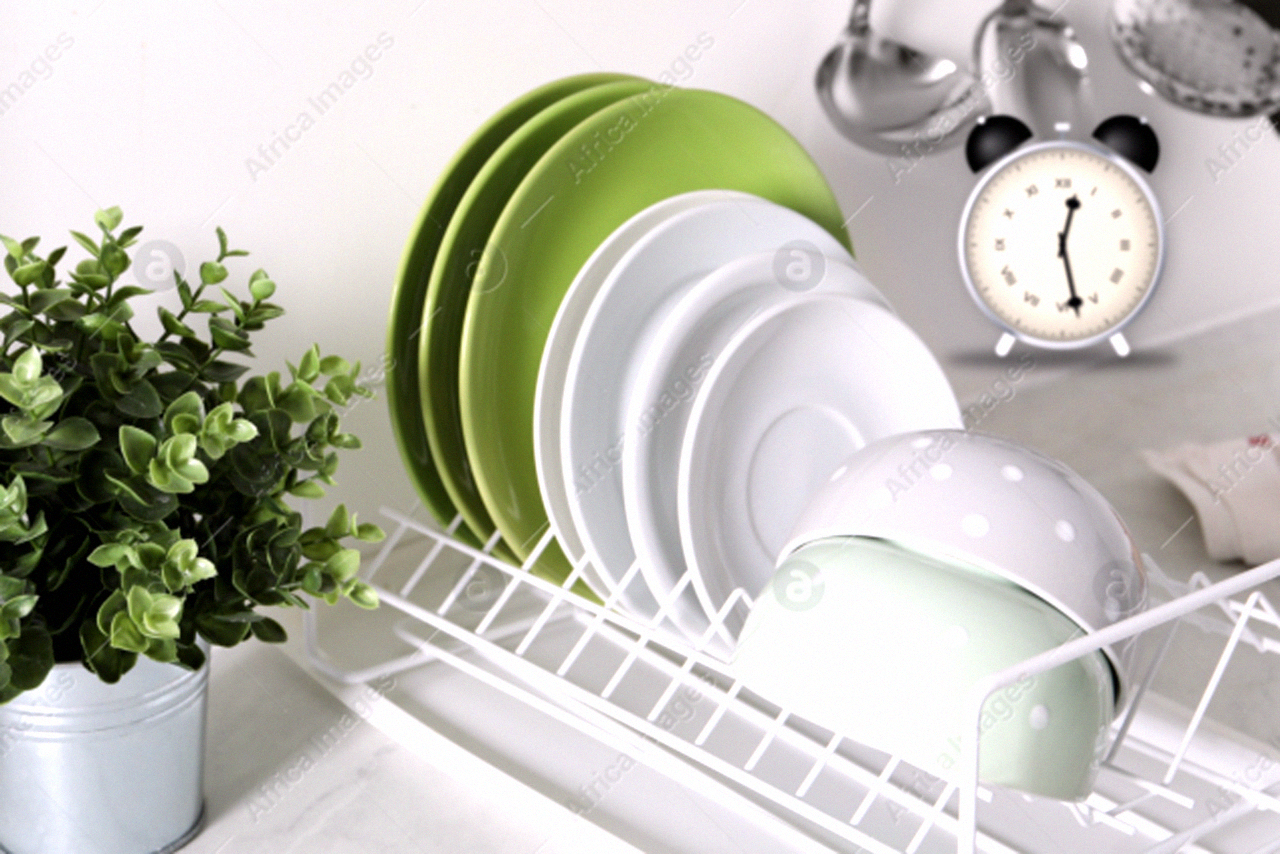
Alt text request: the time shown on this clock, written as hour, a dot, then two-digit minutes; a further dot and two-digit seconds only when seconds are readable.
12.28
